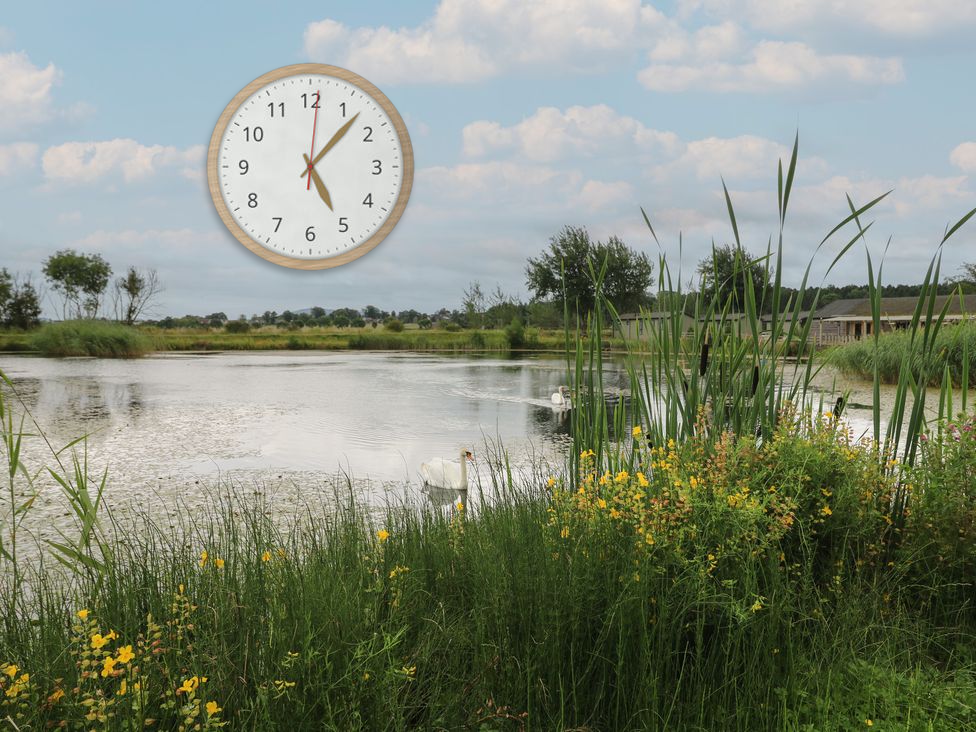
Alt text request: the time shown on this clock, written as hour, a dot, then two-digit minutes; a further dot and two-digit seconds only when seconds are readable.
5.07.01
